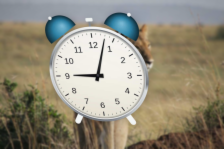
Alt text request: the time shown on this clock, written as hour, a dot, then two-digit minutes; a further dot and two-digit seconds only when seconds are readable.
9.03
